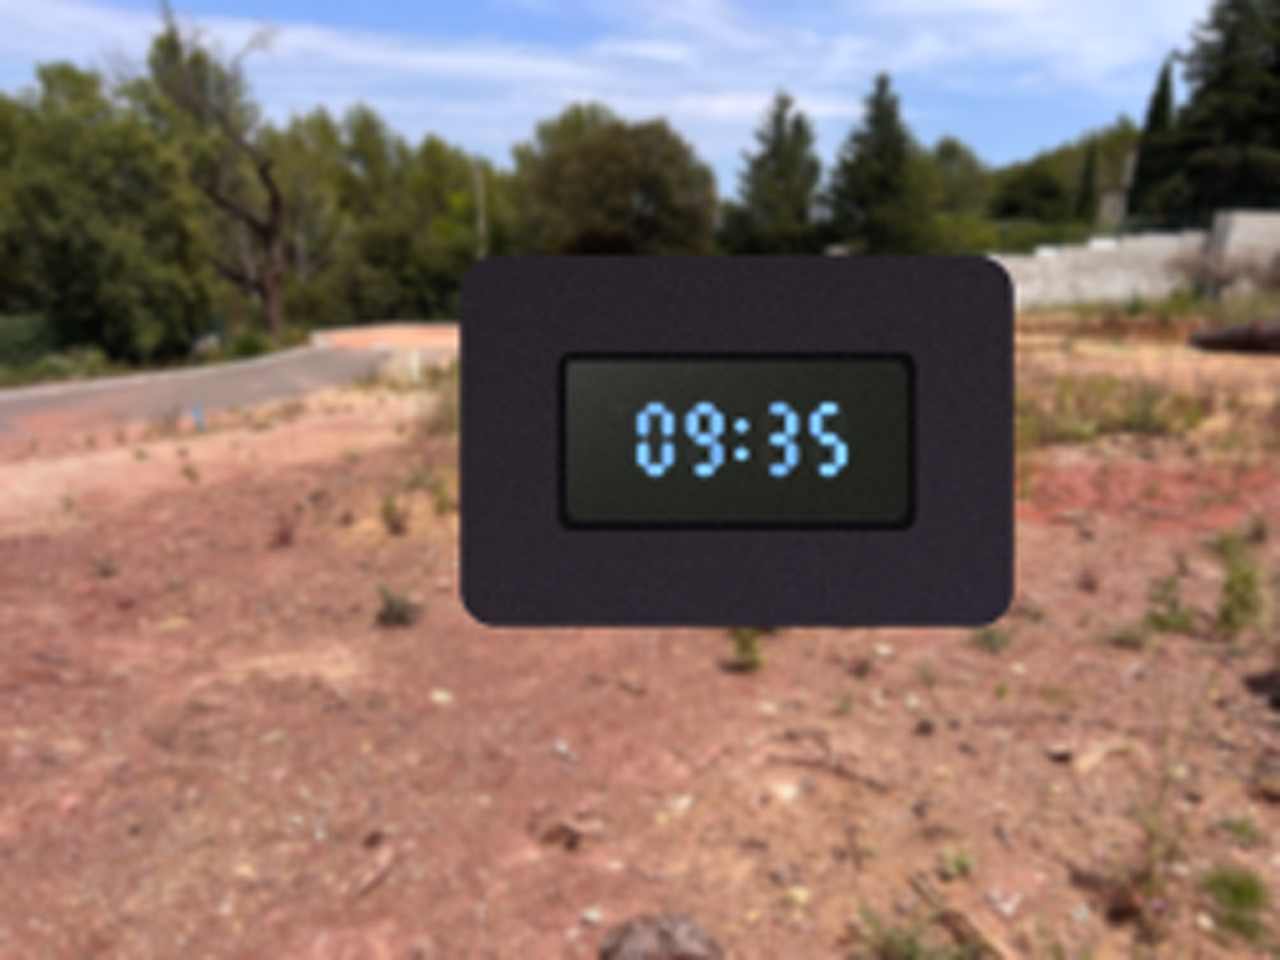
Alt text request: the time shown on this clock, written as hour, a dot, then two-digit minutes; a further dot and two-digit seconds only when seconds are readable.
9.35
